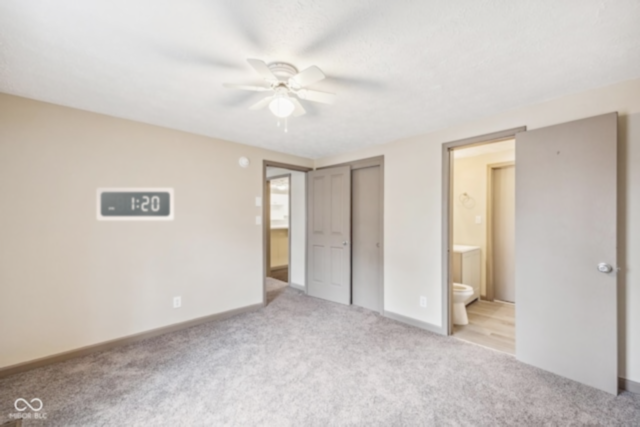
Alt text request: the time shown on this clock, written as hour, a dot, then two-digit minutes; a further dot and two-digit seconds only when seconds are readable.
1.20
